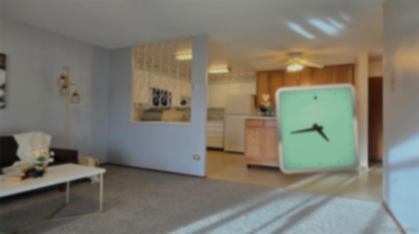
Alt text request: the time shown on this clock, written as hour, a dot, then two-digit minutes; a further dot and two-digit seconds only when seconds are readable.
4.44
